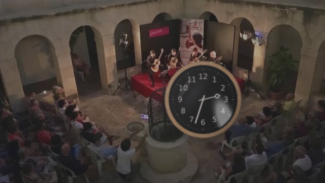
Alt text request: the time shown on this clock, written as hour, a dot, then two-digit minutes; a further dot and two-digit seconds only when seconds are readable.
2.33
